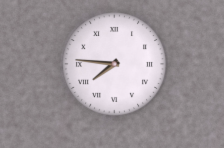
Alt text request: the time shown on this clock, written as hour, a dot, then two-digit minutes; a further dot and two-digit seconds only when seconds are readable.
7.46
